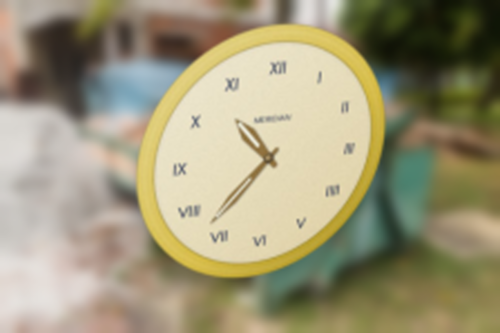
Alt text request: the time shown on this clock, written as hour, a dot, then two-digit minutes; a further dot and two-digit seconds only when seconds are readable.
10.37
